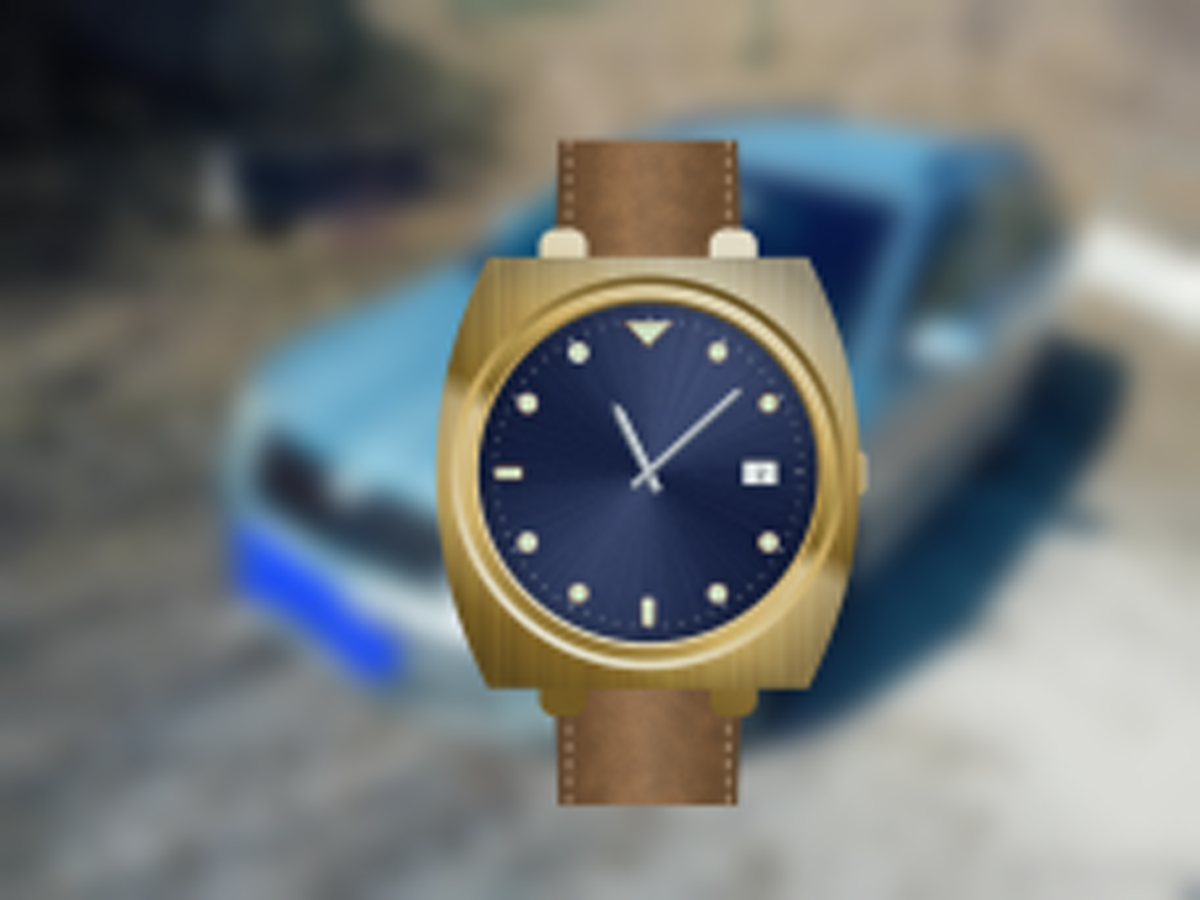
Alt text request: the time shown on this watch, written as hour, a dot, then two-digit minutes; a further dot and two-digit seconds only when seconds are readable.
11.08
